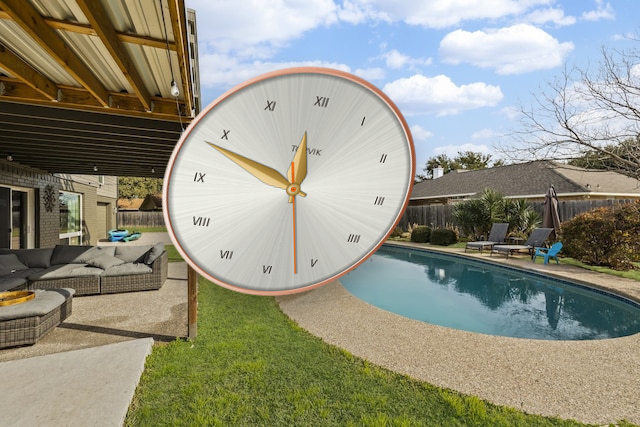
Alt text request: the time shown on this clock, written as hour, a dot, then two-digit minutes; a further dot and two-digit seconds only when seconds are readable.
11.48.27
